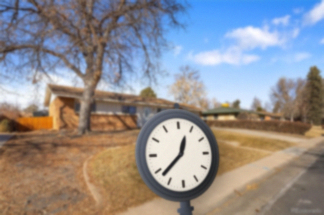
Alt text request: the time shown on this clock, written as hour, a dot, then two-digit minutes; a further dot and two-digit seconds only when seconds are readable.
12.38
